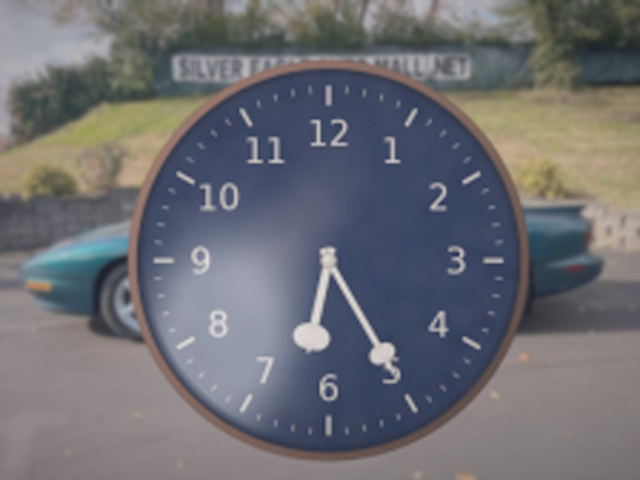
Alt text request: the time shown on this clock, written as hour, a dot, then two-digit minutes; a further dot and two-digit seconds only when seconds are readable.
6.25
